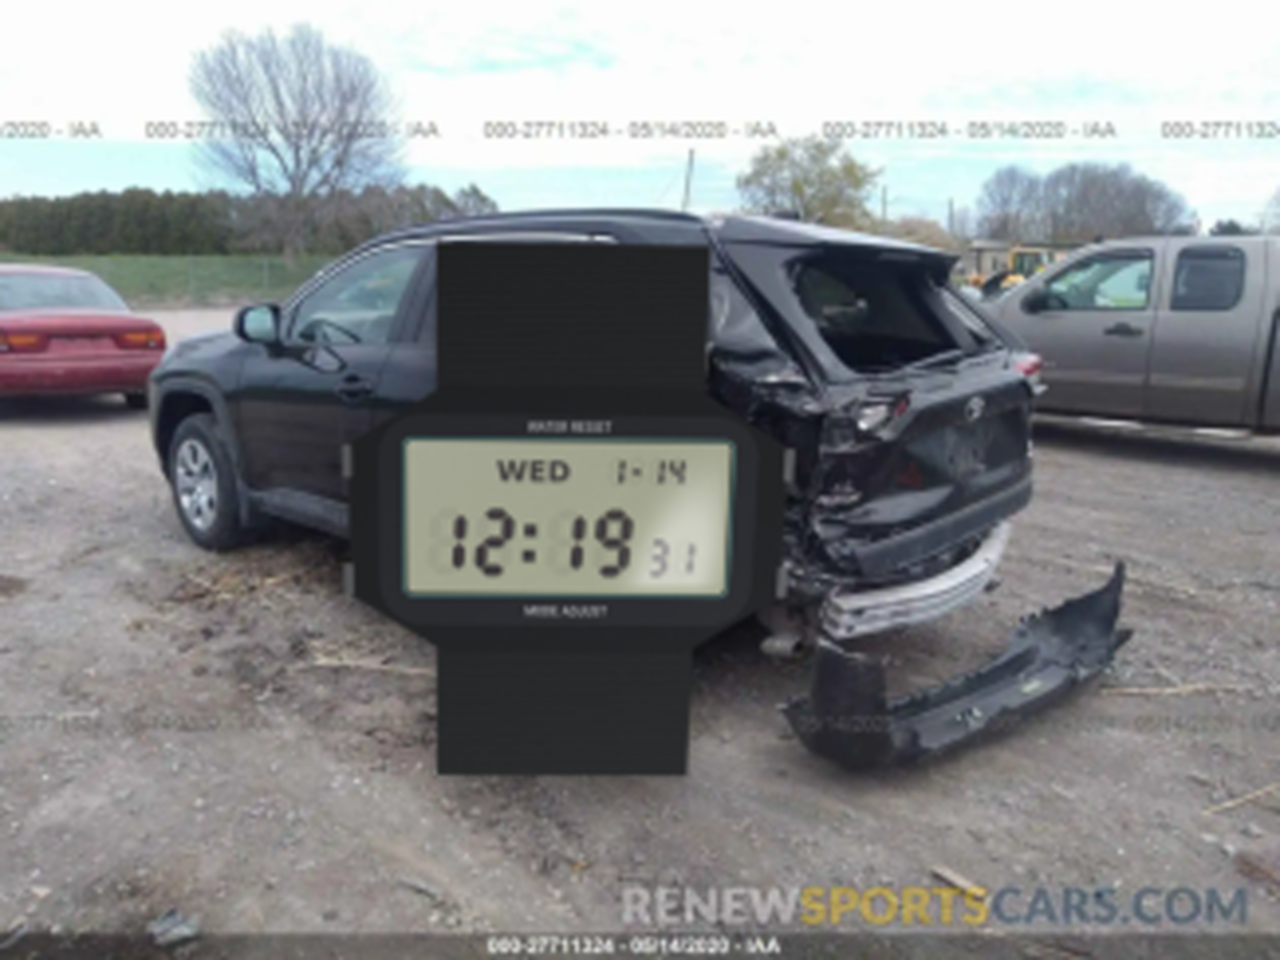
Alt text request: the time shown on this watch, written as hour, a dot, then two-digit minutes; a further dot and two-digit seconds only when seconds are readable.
12.19.31
